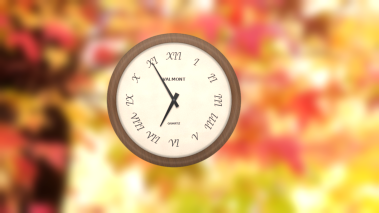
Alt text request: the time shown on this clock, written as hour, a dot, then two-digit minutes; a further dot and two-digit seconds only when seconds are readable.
6.55
